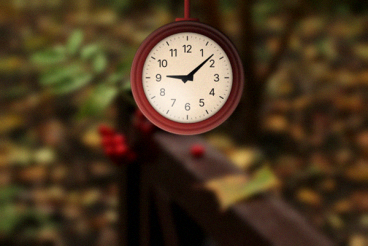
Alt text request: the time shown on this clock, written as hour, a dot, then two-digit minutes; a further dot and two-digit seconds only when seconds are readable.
9.08
